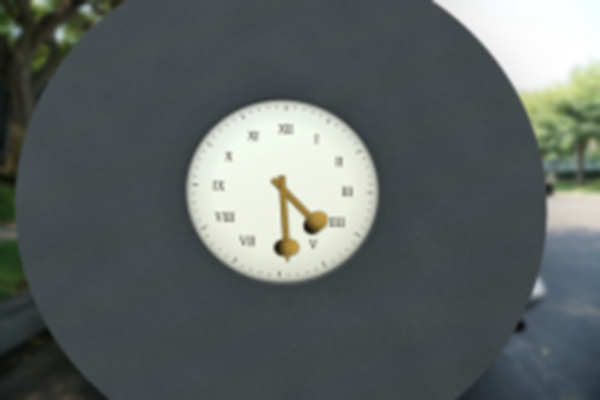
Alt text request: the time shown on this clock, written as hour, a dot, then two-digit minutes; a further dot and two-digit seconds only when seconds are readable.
4.29
